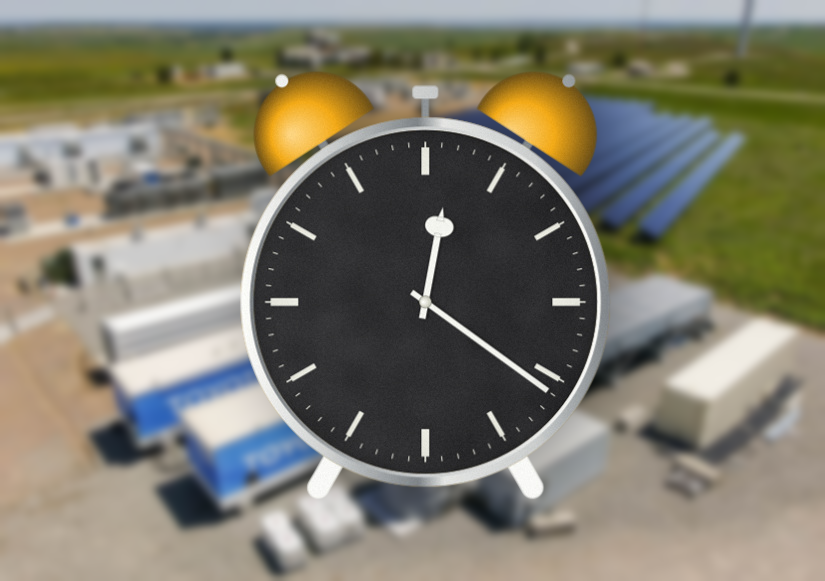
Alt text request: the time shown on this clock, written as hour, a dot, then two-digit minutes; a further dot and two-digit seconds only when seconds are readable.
12.21
